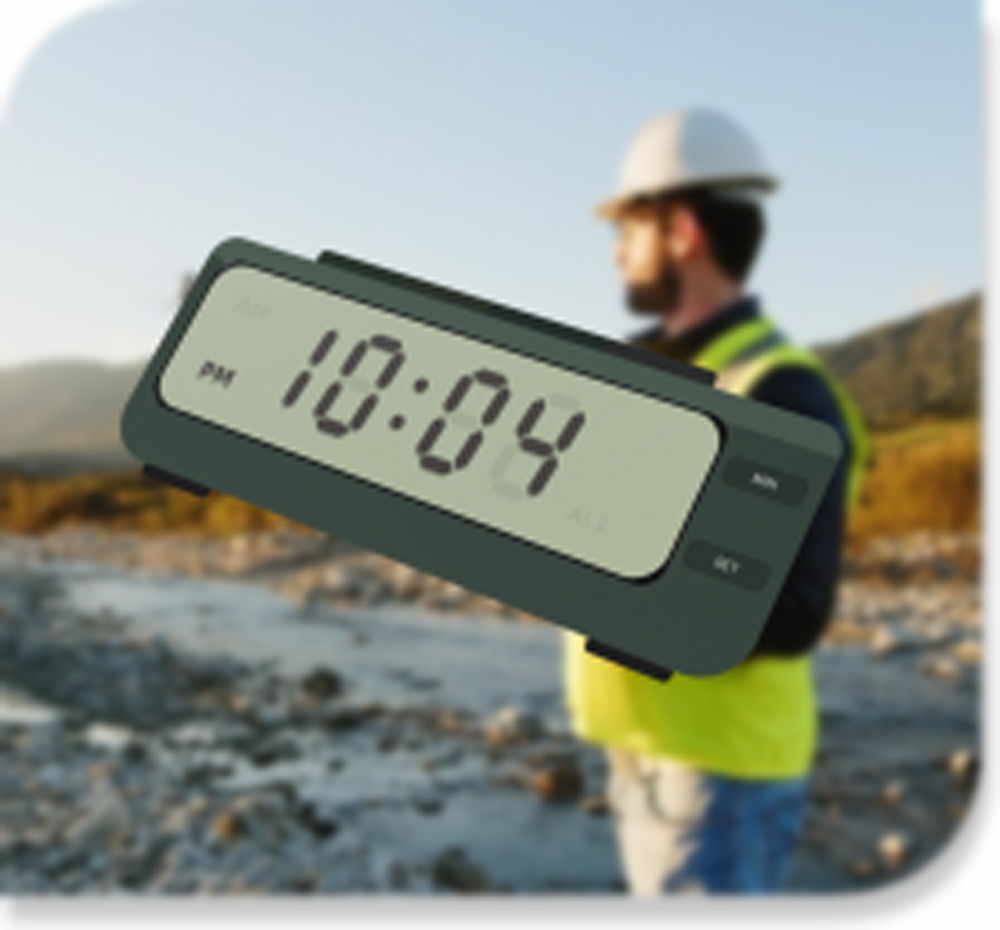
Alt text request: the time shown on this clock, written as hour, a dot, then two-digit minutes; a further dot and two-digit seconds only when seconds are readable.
10.04
